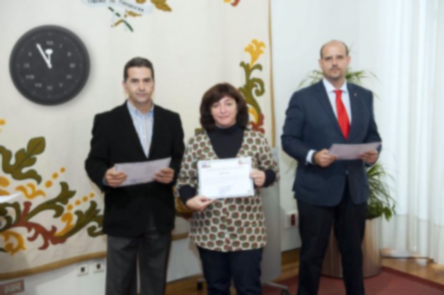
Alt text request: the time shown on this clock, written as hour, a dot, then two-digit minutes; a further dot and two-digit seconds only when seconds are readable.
11.55
